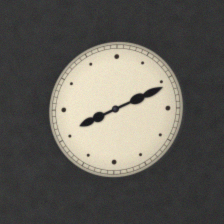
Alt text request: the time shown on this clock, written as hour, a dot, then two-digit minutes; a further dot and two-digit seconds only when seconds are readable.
8.11
